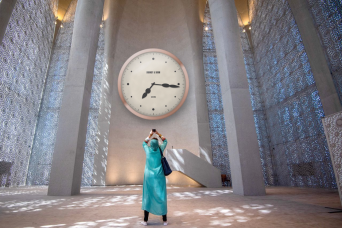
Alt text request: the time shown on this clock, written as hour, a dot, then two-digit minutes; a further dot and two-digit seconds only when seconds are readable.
7.16
